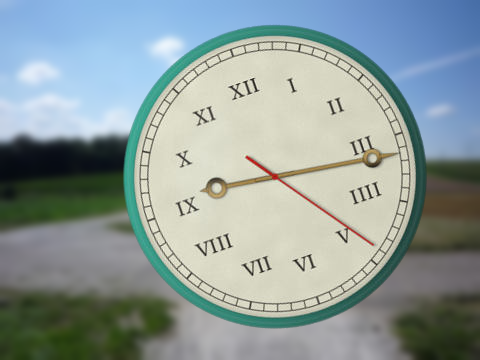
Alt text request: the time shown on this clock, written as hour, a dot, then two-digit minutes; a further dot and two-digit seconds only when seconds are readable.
9.16.24
